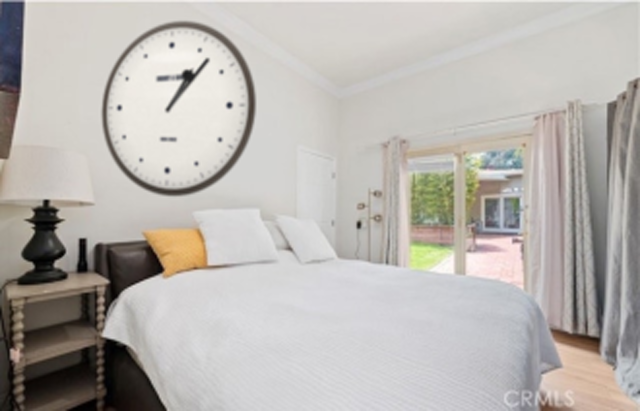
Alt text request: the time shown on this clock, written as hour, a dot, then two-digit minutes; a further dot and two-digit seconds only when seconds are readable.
1.07
